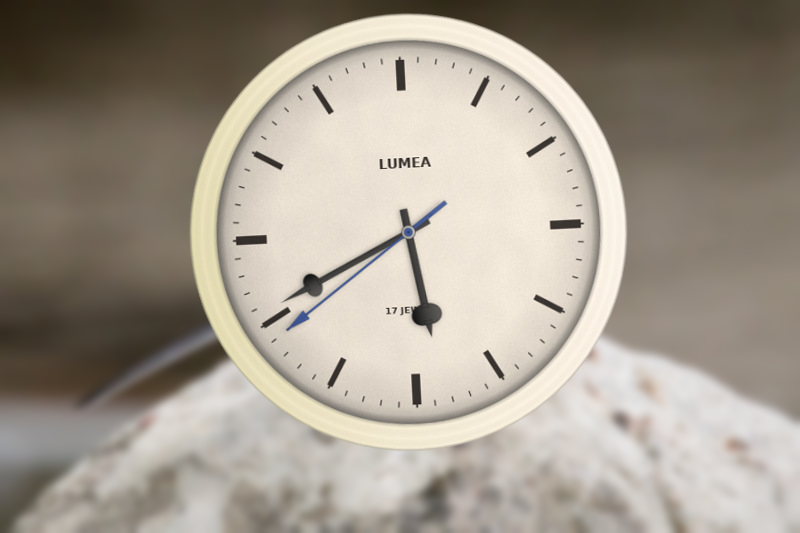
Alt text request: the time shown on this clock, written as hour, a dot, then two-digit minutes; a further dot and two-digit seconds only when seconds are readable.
5.40.39
